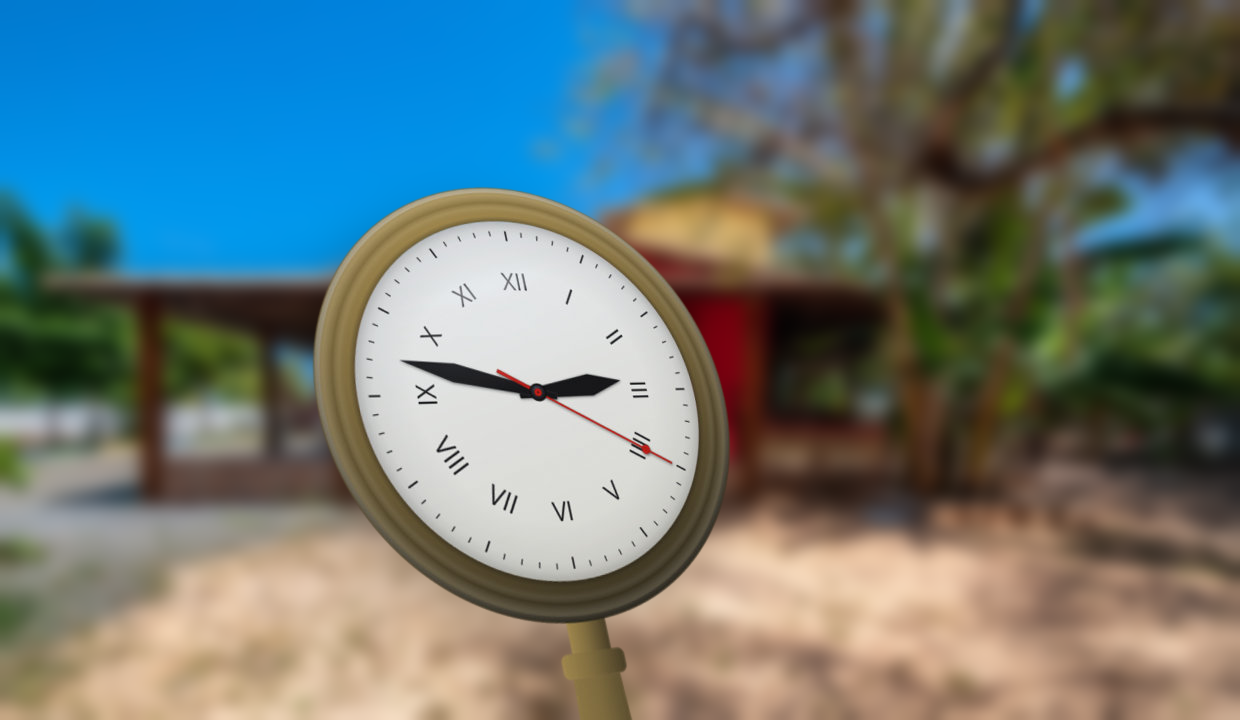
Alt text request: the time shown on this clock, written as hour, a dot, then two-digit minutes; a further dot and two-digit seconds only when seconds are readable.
2.47.20
